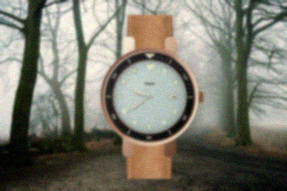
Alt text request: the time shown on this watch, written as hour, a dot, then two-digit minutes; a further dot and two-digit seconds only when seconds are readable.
9.39
